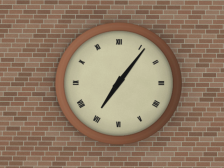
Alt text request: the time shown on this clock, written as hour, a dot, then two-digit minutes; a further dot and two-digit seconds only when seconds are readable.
7.06
